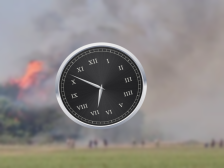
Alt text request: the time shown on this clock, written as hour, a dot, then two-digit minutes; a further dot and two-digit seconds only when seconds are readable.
6.52
